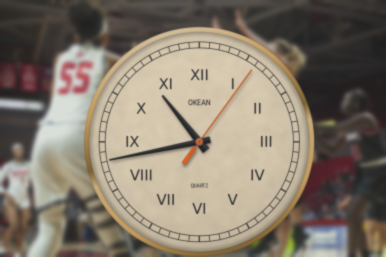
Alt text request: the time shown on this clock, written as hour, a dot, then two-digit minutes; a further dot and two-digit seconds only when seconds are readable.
10.43.06
